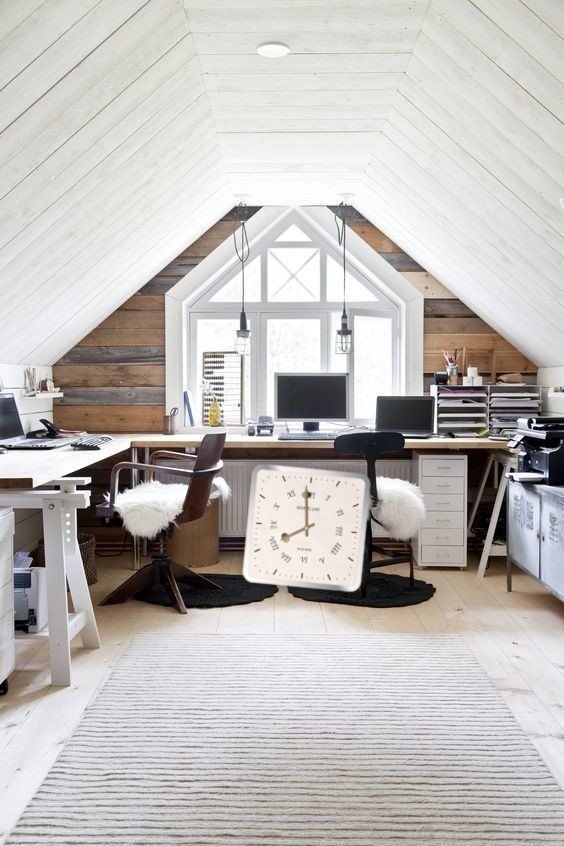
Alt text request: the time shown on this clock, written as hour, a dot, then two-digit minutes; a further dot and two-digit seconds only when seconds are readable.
7.59
